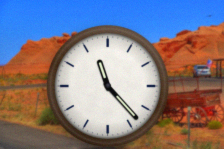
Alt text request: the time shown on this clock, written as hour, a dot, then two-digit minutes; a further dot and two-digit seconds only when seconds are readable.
11.23
